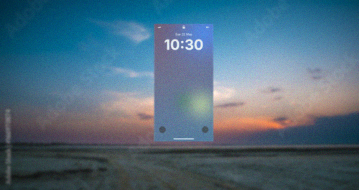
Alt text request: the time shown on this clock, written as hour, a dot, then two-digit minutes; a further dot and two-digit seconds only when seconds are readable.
10.30
